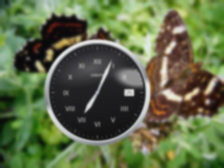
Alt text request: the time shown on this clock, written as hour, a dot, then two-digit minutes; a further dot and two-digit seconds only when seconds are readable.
7.04
